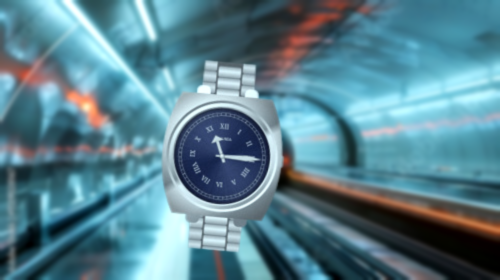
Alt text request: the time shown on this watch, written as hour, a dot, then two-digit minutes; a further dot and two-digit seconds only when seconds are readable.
11.15
